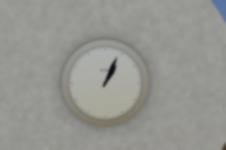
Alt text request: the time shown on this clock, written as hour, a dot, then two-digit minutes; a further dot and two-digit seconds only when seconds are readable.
1.04
